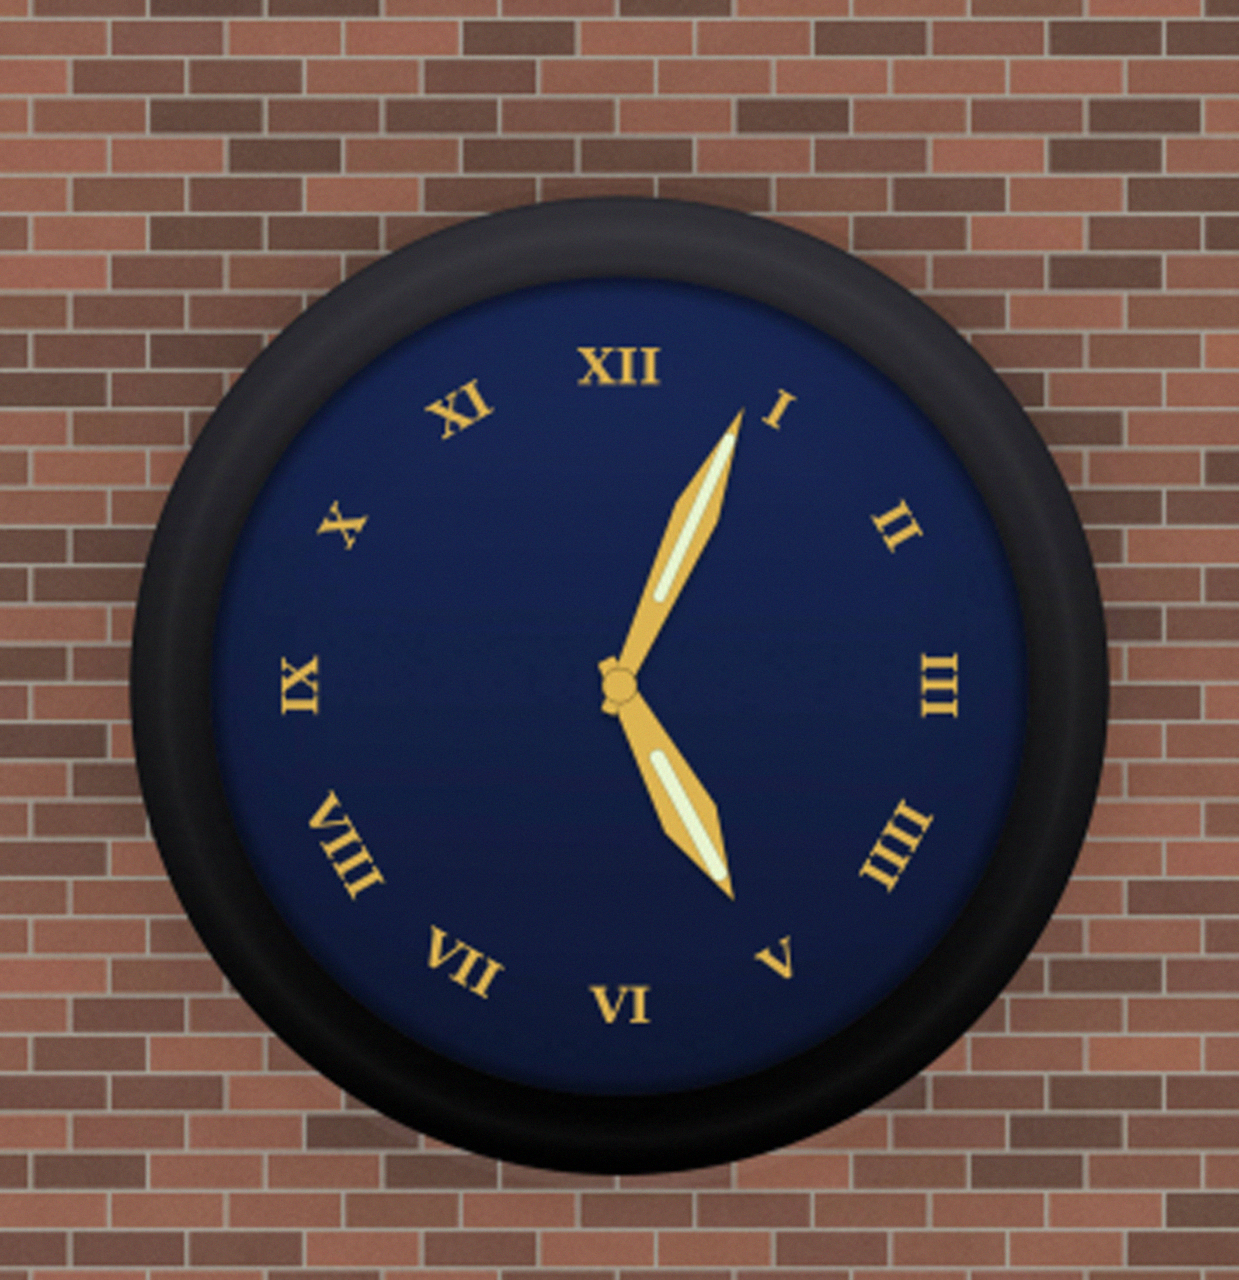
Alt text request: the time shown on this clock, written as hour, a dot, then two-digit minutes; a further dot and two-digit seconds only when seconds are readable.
5.04
